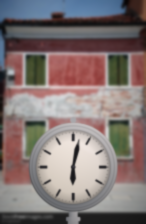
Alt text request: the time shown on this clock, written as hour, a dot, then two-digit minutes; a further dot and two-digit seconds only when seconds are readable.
6.02
